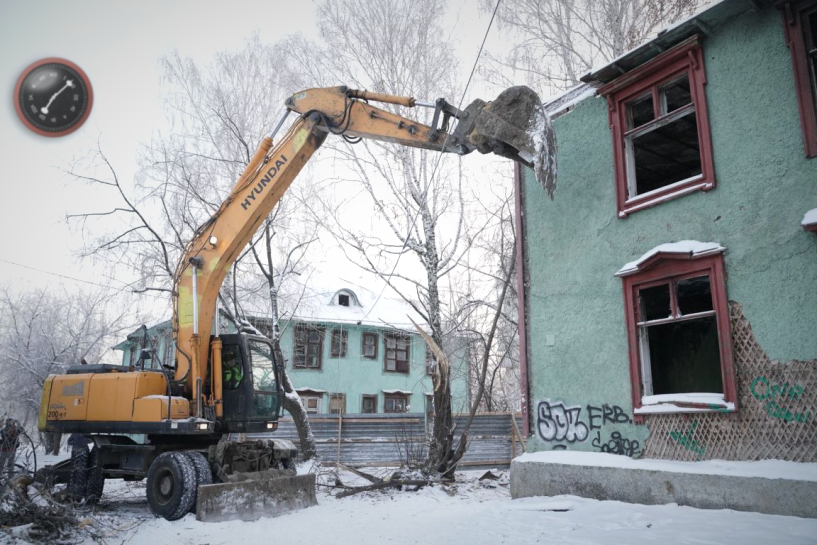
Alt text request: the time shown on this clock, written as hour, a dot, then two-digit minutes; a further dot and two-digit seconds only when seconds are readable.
7.08
